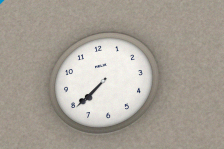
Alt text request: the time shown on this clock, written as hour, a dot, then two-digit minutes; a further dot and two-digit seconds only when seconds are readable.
7.39
